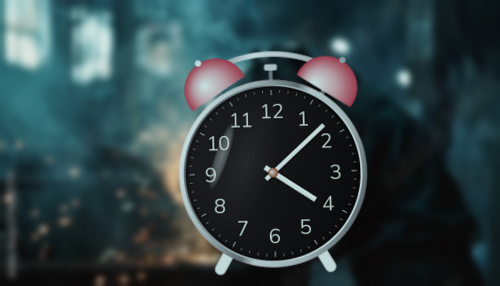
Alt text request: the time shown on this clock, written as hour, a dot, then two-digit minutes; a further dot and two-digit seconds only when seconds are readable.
4.08
